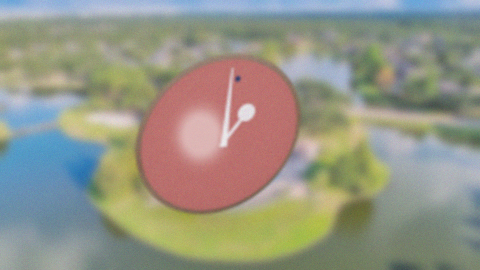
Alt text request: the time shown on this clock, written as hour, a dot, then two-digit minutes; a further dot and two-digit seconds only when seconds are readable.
12.59
